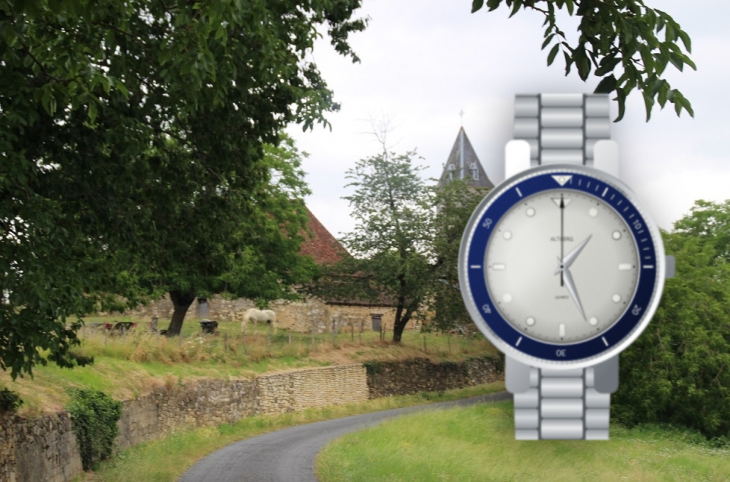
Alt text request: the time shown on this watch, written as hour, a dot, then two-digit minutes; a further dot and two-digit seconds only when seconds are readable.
1.26.00
